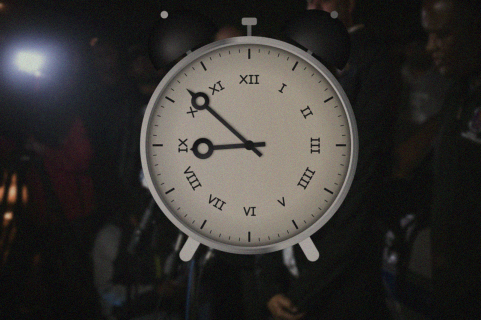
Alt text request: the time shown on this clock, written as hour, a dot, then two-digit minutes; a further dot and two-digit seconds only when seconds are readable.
8.52
